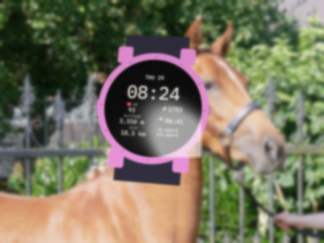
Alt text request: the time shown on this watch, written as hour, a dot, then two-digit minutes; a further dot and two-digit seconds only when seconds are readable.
8.24
